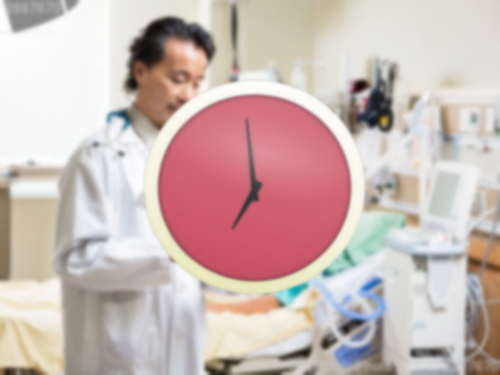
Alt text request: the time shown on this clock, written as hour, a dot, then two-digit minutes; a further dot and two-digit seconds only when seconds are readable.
6.59
